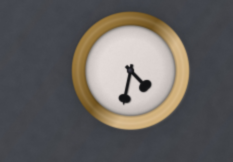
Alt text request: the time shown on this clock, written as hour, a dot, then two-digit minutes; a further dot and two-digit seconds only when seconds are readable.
4.32
